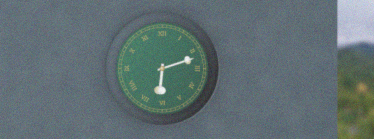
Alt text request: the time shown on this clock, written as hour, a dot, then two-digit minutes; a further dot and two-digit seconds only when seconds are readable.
6.12
